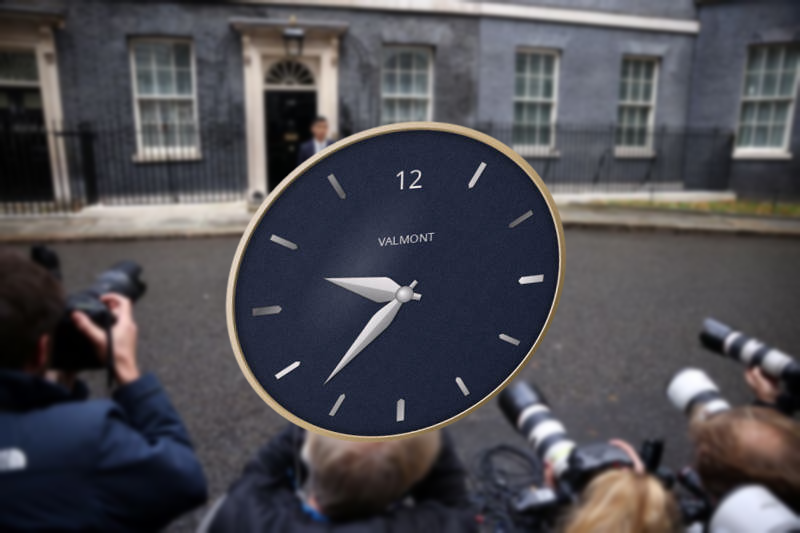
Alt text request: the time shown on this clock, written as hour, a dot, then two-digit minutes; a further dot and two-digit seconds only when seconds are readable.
9.37
